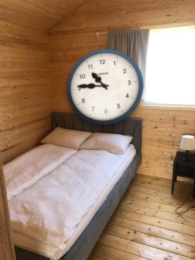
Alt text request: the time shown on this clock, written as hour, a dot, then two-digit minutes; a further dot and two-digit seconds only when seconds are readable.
10.46
